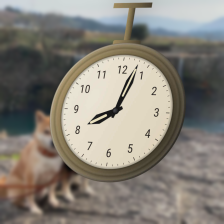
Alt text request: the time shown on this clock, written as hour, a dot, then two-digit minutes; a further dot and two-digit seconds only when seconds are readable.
8.03
